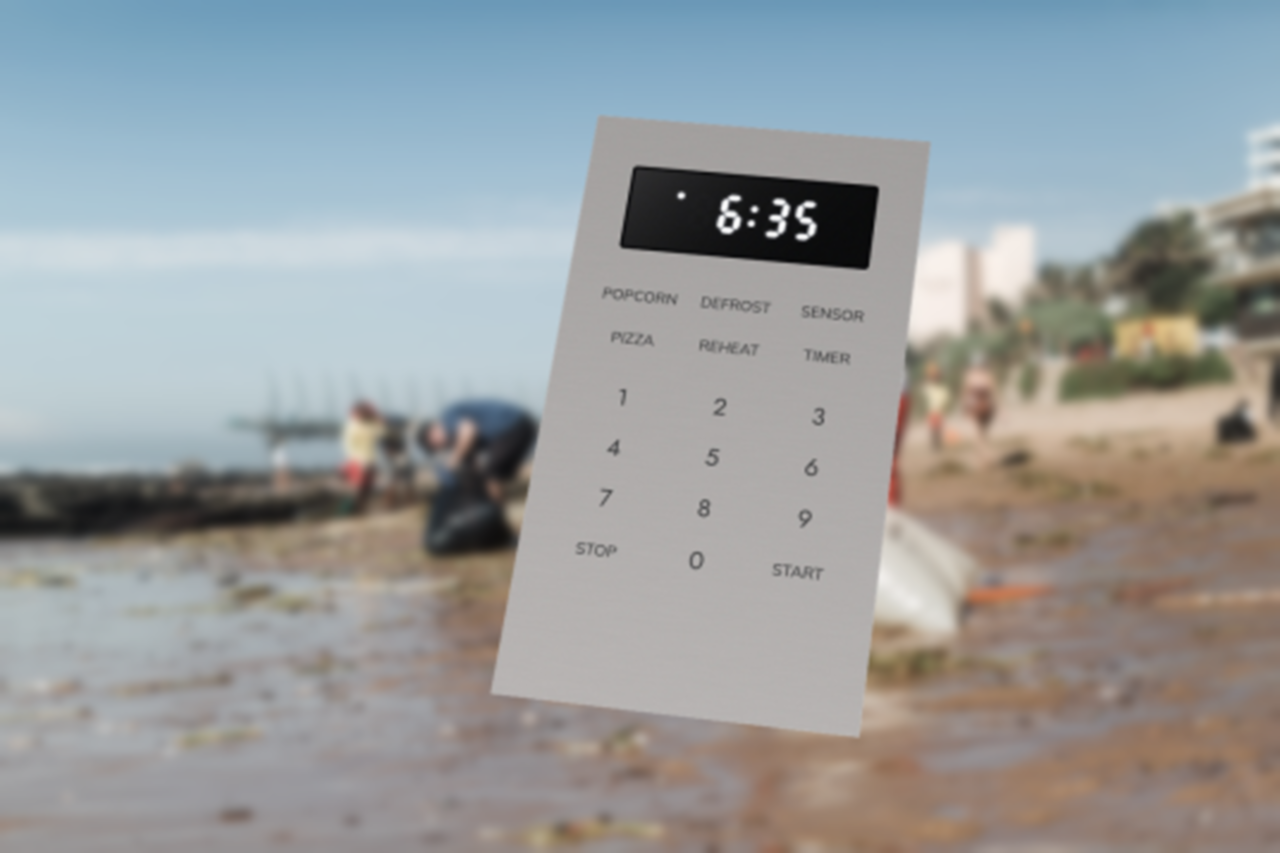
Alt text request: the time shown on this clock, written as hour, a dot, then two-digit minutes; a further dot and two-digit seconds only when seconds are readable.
6.35
